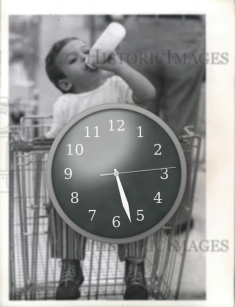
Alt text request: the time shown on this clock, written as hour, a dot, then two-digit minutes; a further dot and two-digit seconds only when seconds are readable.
5.27.14
